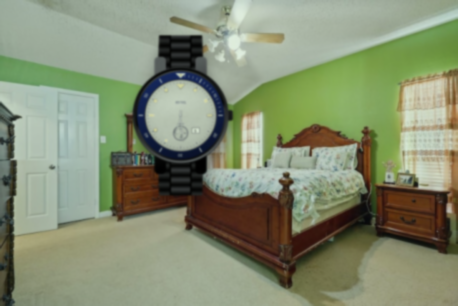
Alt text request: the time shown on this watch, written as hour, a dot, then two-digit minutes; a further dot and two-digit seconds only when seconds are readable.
6.29
